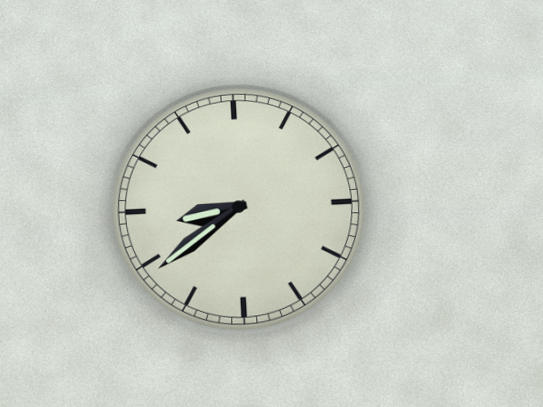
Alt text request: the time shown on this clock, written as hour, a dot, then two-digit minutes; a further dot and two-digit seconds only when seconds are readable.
8.39
